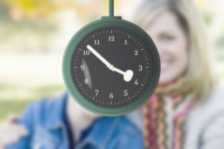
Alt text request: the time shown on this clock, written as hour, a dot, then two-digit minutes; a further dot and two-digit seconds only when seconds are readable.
3.52
